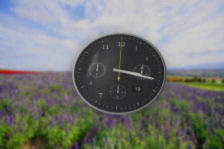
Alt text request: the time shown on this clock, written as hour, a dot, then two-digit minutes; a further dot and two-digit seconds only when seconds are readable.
3.17
